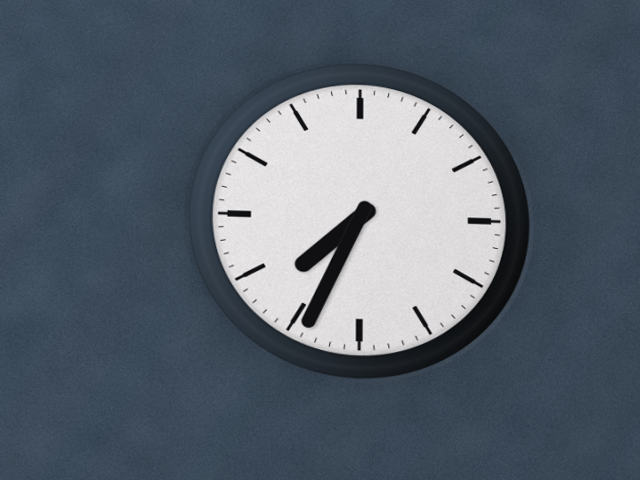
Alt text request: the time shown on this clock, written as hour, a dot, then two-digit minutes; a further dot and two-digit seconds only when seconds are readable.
7.34
